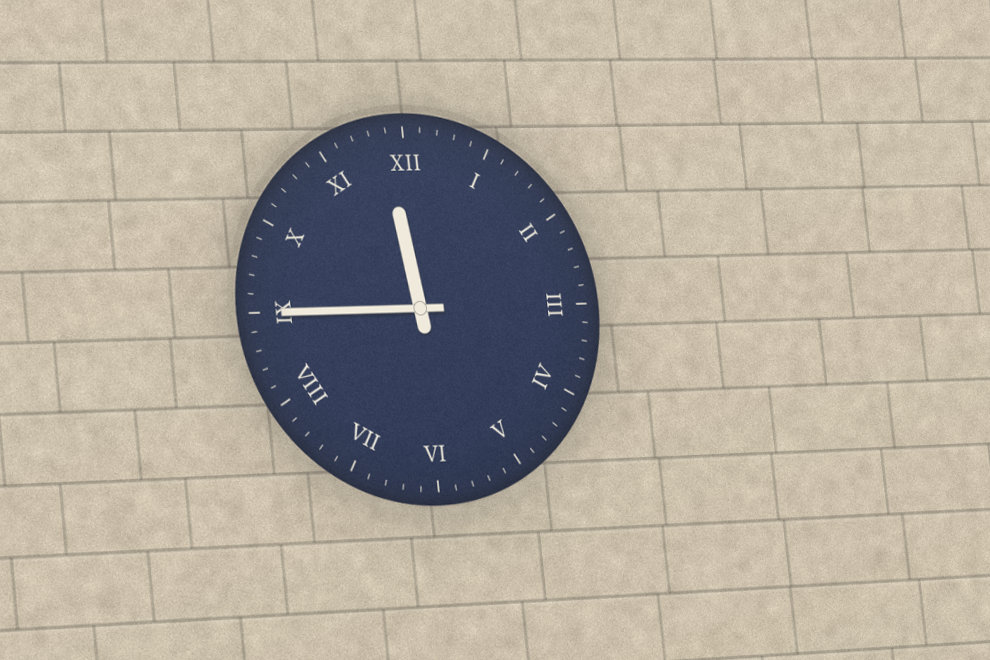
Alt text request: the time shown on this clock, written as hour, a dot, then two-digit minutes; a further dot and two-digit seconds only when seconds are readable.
11.45
